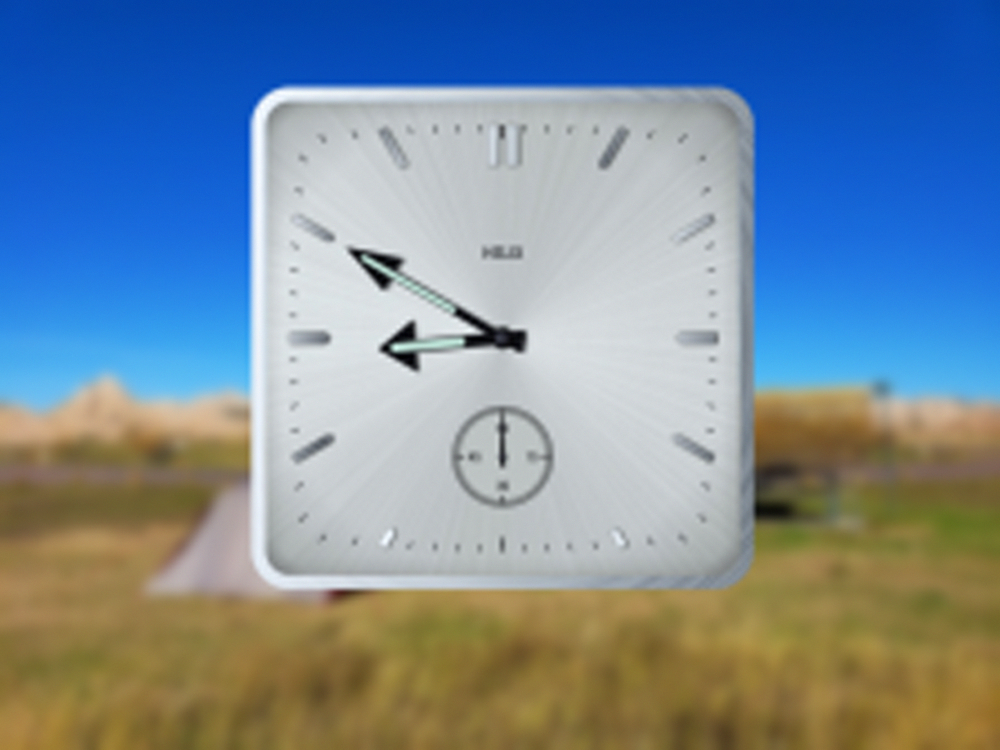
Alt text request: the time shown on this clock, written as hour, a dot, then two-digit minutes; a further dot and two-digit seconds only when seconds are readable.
8.50
